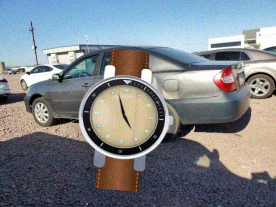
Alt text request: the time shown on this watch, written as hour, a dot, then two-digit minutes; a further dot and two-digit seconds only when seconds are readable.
4.57
